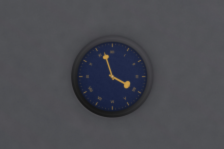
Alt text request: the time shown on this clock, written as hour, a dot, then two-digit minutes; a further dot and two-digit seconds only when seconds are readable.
3.57
